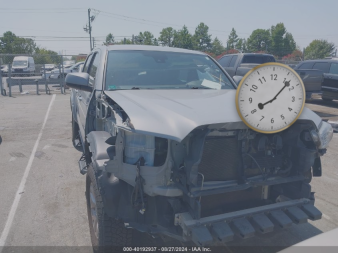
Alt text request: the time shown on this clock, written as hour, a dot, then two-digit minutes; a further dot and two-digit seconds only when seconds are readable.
8.07
